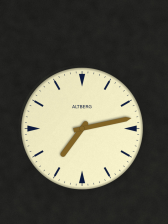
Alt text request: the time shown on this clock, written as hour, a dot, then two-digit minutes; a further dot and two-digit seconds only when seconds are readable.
7.13
